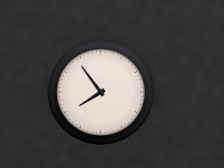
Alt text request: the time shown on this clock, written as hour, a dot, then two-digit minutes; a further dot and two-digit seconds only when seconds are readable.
7.54
